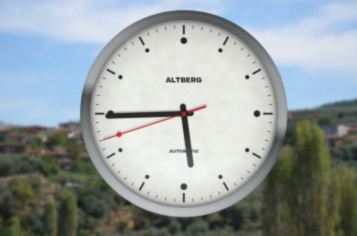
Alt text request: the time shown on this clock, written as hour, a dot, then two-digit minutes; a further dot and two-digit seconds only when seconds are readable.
5.44.42
